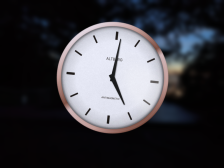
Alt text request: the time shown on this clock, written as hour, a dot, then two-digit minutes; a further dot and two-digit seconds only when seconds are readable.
5.01
